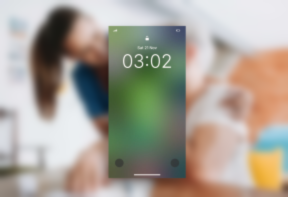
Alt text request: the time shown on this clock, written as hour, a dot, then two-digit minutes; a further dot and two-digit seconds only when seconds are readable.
3.02
